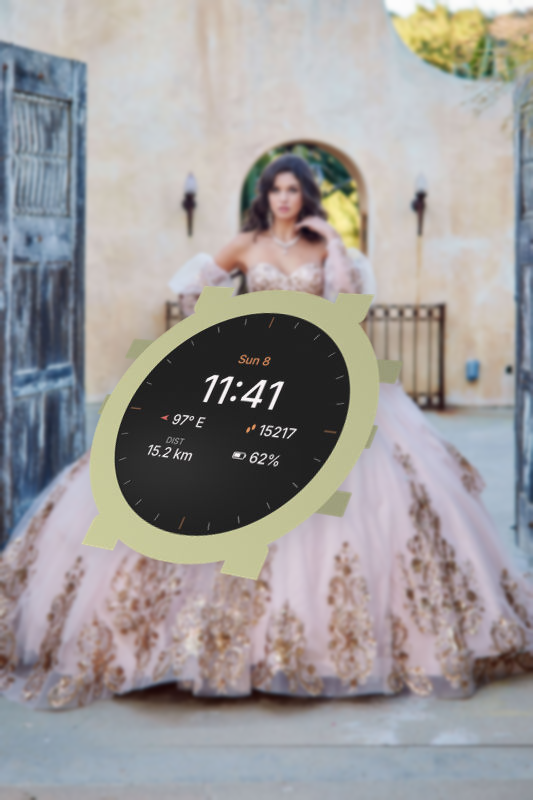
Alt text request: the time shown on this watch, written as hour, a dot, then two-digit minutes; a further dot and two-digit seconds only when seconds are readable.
11.41
